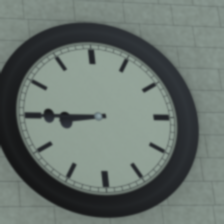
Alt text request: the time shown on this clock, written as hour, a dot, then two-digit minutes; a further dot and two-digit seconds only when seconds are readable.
8.45
